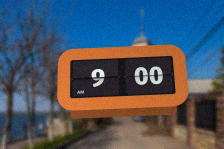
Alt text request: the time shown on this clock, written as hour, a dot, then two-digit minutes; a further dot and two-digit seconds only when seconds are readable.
9.00
